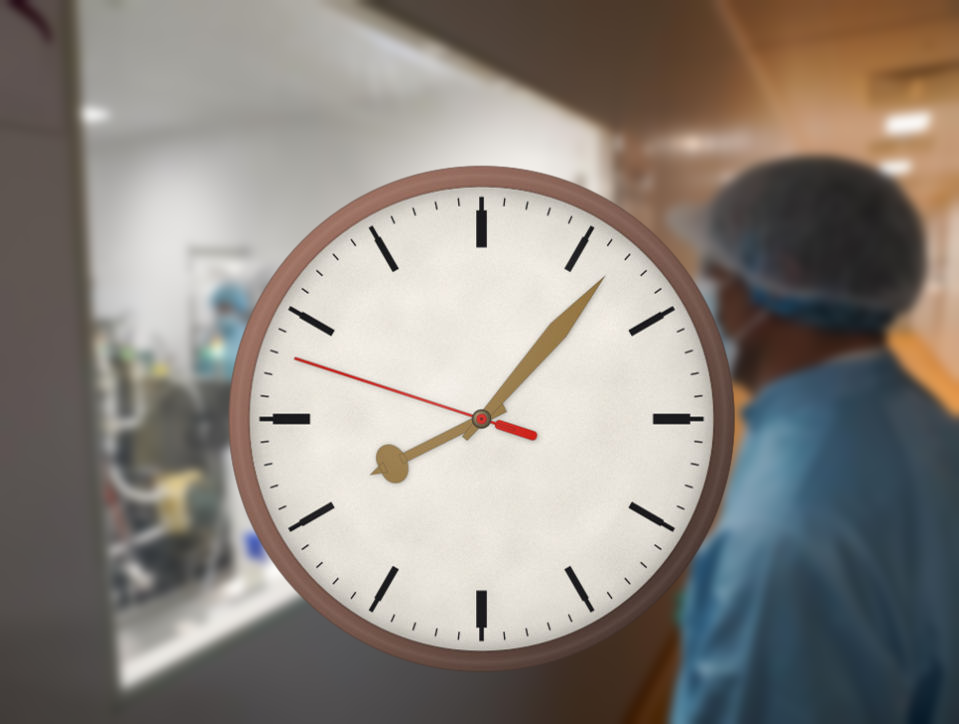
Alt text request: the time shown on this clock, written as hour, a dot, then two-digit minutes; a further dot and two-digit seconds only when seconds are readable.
8.06.48
